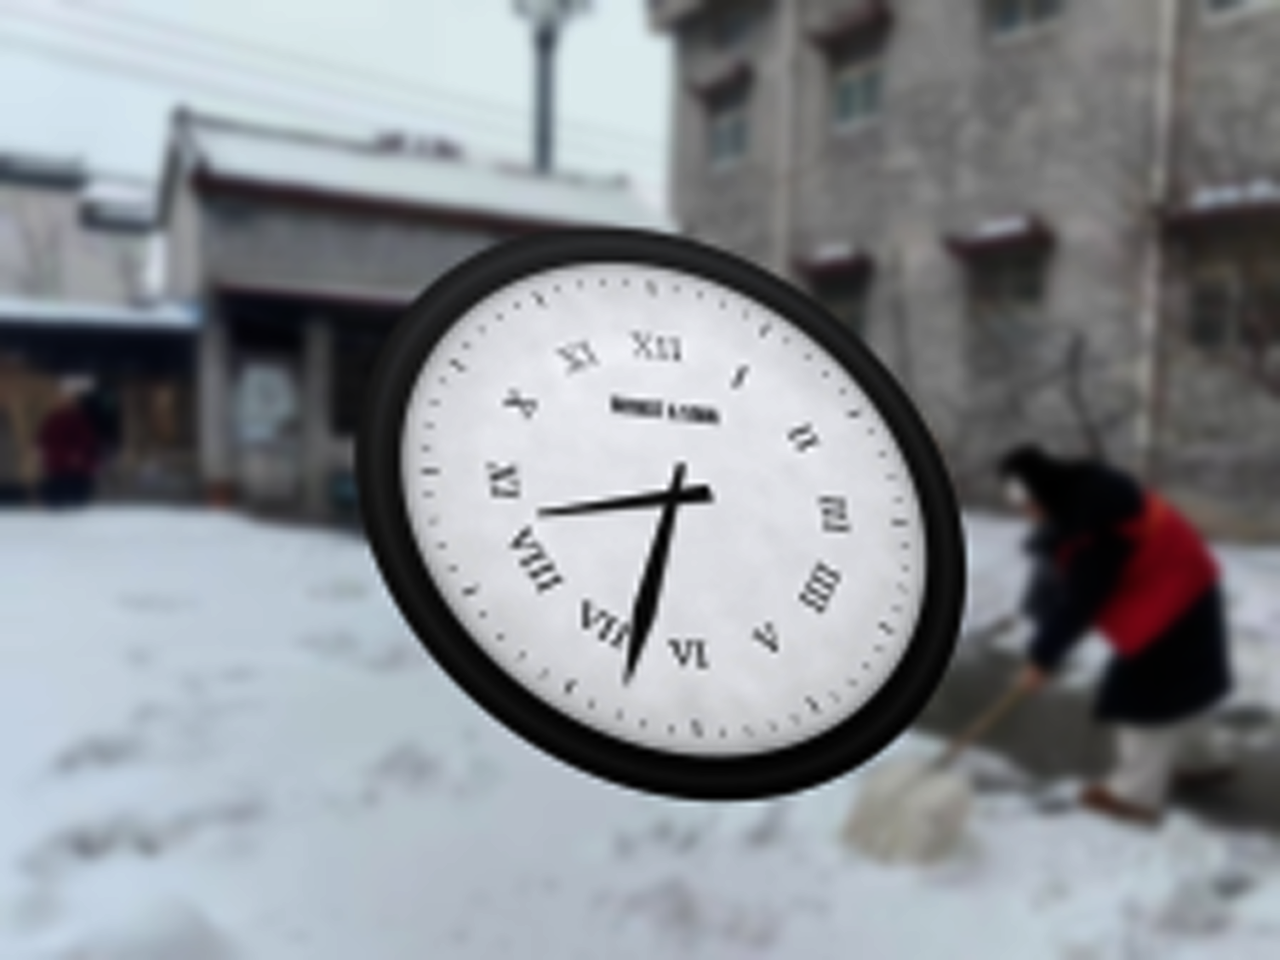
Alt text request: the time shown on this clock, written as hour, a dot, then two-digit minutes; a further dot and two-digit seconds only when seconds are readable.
8.33
